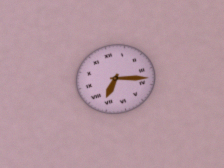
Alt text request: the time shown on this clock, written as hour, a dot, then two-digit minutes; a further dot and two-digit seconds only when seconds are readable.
7.18
